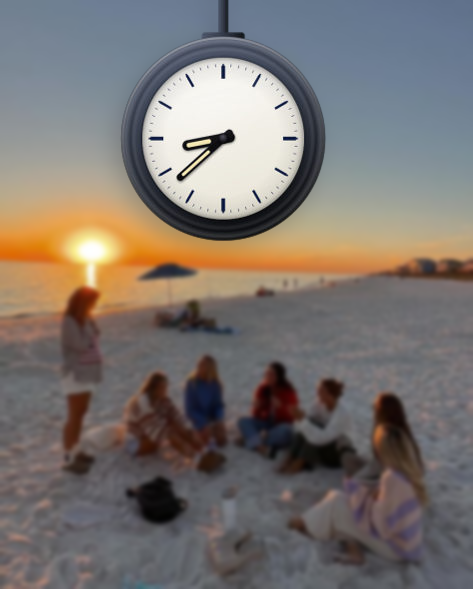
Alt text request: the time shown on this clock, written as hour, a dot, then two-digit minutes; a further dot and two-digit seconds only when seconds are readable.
8.38
